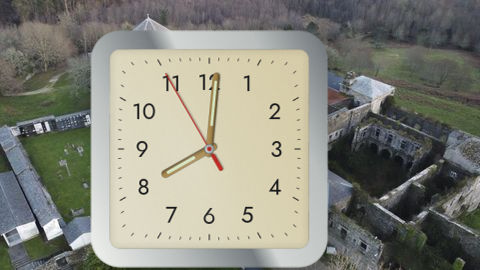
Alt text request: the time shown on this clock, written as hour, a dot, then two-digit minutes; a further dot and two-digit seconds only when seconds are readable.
8.00.55
